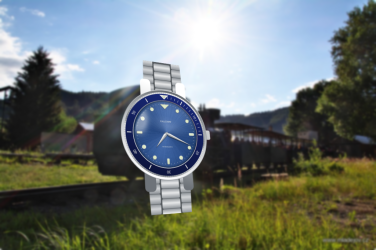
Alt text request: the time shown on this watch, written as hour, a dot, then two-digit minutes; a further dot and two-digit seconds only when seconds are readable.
7.19
